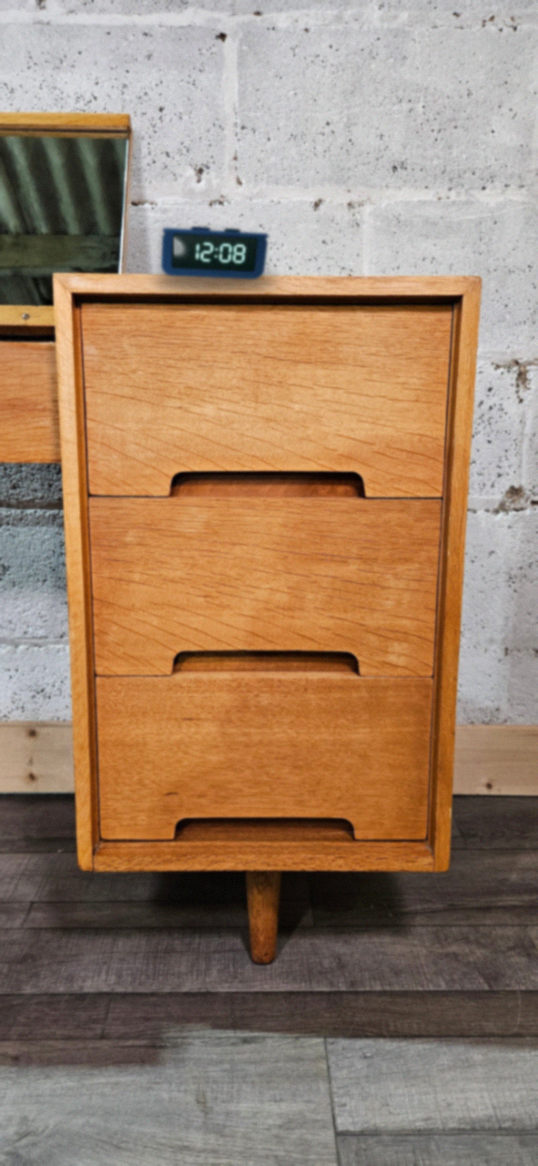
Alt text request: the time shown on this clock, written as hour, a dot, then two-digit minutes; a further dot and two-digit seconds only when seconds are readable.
12.08
